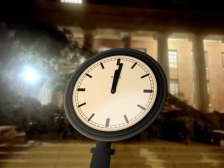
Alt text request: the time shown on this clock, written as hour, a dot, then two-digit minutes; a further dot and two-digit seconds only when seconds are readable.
12.01
